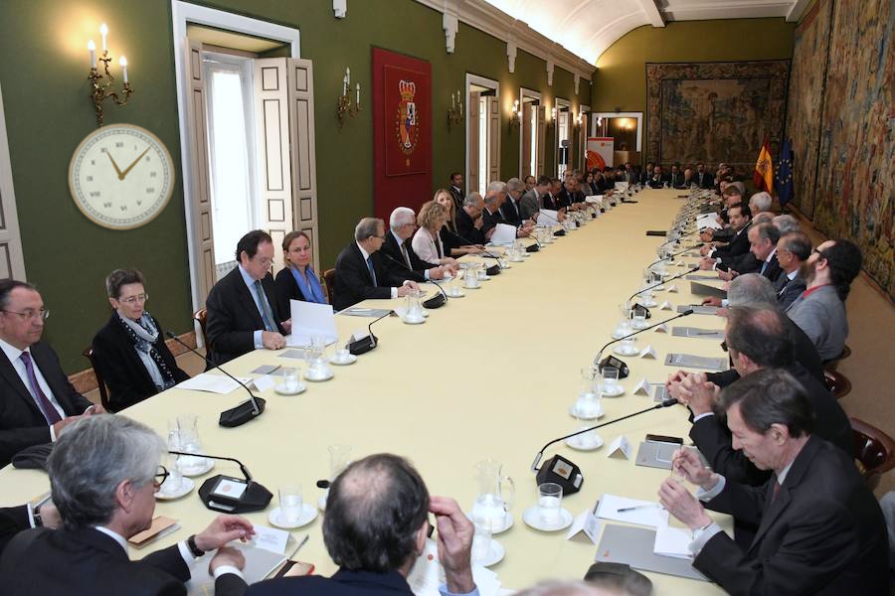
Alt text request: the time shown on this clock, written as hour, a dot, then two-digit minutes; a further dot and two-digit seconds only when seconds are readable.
11.08
